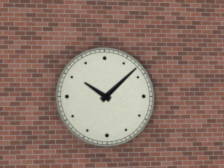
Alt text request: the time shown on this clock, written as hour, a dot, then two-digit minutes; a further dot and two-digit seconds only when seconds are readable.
10.08
